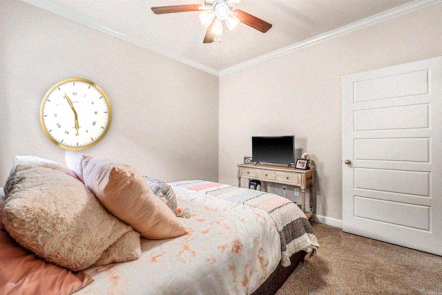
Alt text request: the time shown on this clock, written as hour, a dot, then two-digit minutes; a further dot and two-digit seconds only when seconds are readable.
5.56
